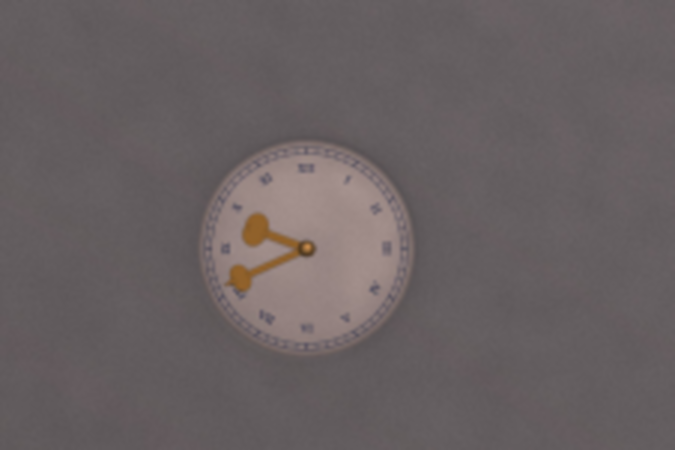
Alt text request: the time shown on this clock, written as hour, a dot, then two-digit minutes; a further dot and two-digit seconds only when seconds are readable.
9.41
